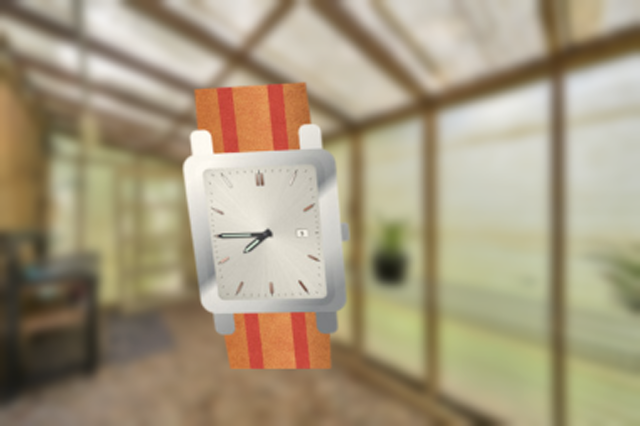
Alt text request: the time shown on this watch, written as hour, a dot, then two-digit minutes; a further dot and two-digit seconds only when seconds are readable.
7.45
